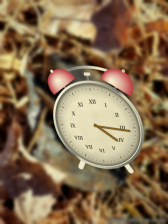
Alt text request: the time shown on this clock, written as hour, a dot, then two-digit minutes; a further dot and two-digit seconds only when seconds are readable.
4.16
